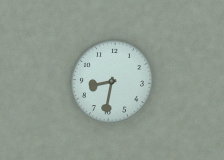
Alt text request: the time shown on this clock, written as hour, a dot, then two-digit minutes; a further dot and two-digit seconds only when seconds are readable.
8.31
